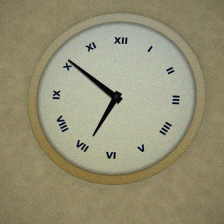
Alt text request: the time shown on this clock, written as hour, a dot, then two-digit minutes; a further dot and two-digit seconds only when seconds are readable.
6.51
